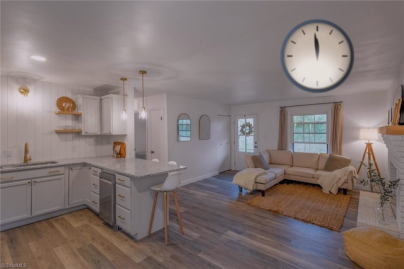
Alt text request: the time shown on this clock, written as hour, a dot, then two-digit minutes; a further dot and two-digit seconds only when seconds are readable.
11.59
